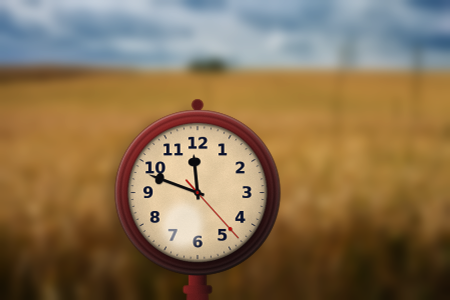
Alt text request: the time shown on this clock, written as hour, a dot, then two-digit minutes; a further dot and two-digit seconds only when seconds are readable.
11.48.23
